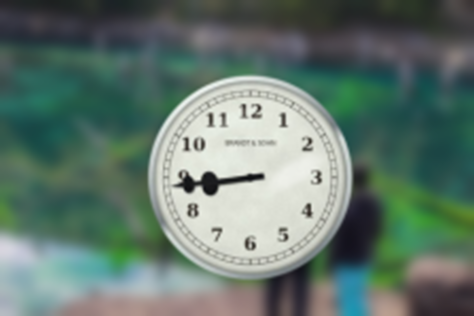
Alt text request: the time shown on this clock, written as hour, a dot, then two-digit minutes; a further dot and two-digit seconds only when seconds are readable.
8.44
